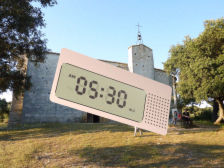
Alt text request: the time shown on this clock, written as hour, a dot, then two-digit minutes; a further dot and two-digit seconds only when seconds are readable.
5.30
